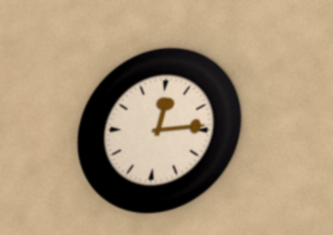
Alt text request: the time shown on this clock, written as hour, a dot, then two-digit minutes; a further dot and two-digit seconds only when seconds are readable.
12.14
